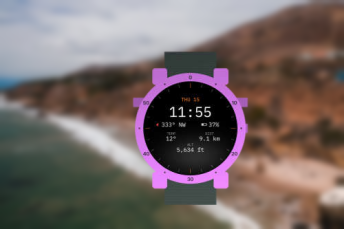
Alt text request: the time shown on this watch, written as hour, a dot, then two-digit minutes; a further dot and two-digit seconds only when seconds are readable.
11.55
